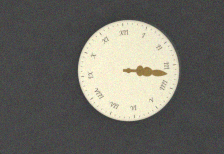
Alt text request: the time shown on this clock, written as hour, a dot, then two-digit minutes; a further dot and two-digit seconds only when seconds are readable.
3.17
